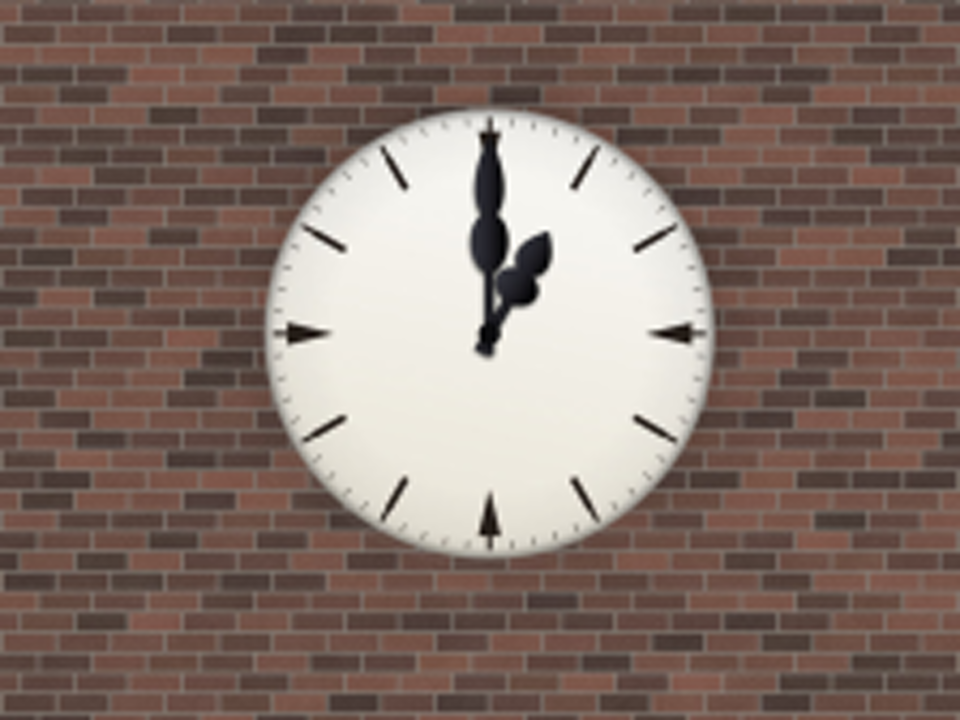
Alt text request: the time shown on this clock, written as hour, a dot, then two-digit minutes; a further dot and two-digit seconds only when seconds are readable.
1.00
